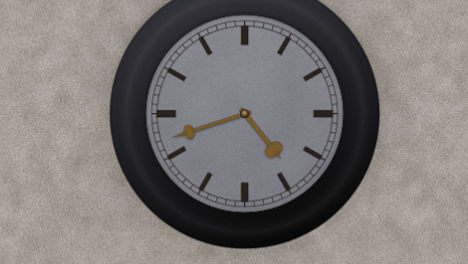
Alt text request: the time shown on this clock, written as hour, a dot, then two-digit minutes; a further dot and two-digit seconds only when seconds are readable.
4.42
